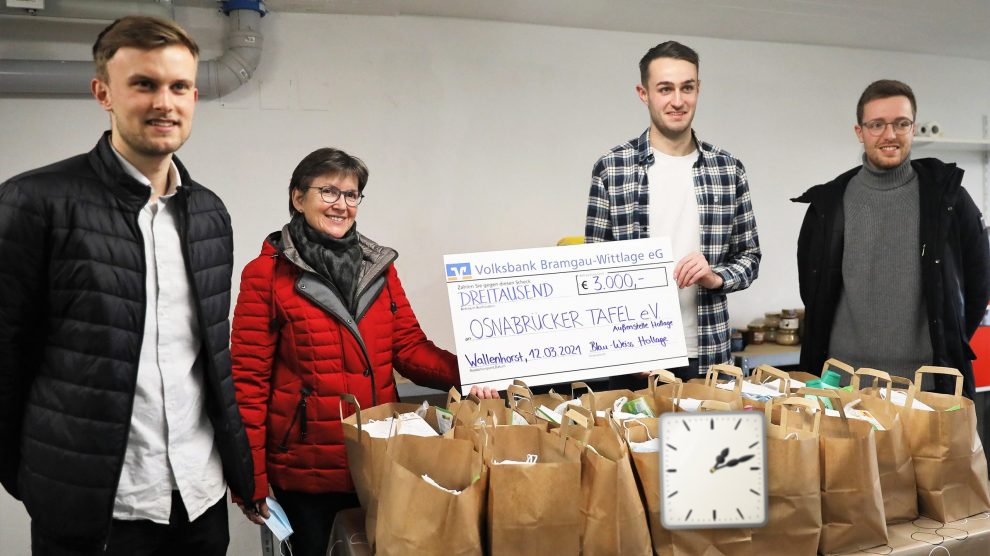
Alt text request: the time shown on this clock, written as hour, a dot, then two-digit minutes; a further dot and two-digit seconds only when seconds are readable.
1.12
